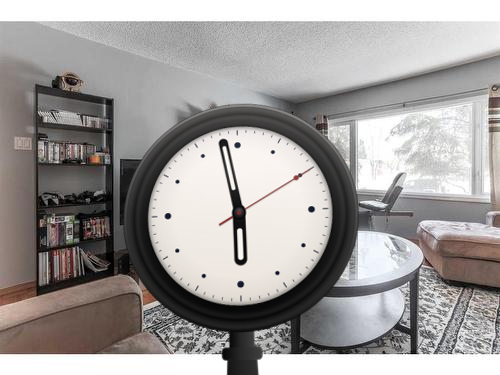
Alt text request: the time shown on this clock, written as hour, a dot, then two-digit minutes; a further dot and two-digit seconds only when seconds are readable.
5.58.10
